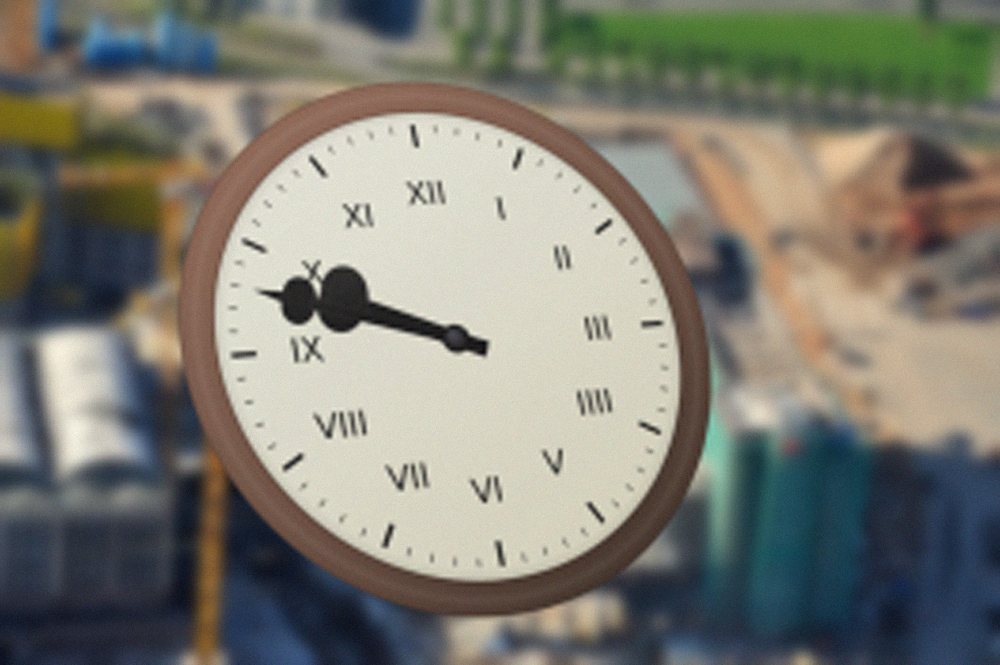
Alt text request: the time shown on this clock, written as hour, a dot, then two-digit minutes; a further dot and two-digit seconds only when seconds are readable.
9.48
